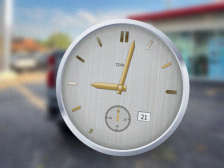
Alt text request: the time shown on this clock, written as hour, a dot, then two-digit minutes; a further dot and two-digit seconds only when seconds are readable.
9.02
